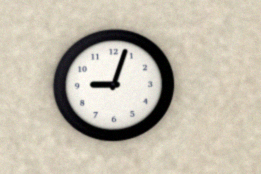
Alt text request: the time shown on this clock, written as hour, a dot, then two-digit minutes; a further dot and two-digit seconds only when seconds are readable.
9.03
